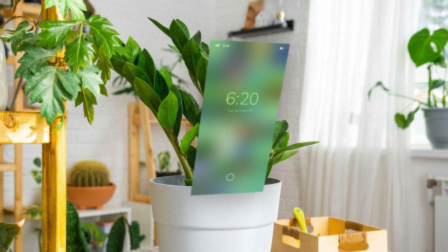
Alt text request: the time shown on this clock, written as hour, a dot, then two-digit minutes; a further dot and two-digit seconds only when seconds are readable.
6.20
